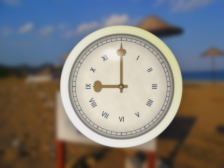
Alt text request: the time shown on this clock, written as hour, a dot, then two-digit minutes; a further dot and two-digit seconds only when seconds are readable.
9.00
